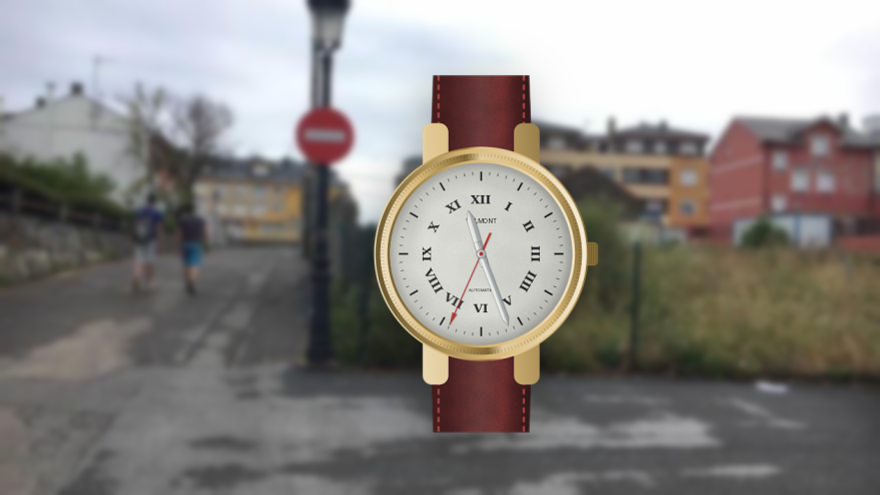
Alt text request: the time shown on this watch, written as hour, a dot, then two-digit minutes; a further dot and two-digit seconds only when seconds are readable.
11.26.34
